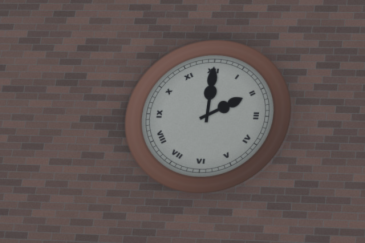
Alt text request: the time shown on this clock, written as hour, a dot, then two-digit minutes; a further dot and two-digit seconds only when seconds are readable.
2.00
